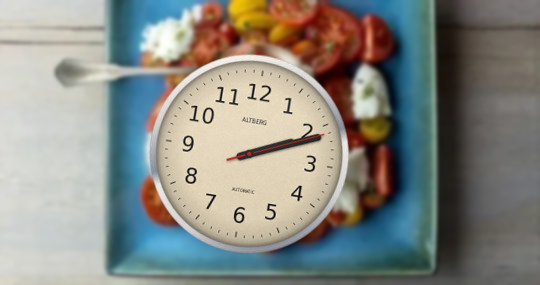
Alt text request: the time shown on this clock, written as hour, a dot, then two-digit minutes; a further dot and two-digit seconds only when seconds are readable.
2.11.11
